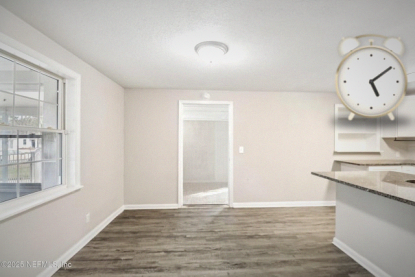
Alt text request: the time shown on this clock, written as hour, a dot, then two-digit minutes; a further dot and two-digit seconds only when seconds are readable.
5.09
